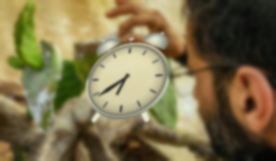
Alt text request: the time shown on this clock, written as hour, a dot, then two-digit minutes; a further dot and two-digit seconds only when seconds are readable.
6.39
